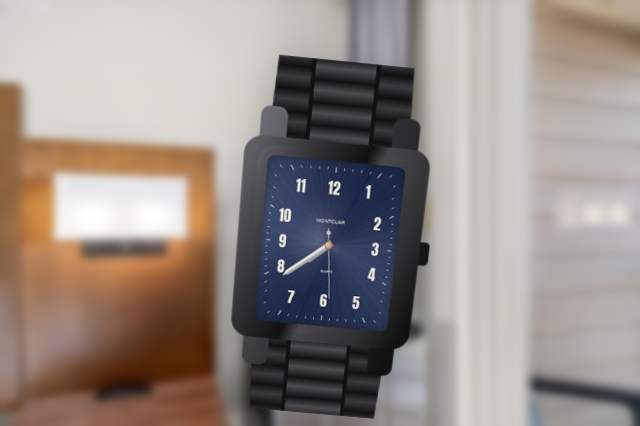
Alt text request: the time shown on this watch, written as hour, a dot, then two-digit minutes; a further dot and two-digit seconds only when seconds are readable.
7.38.29
